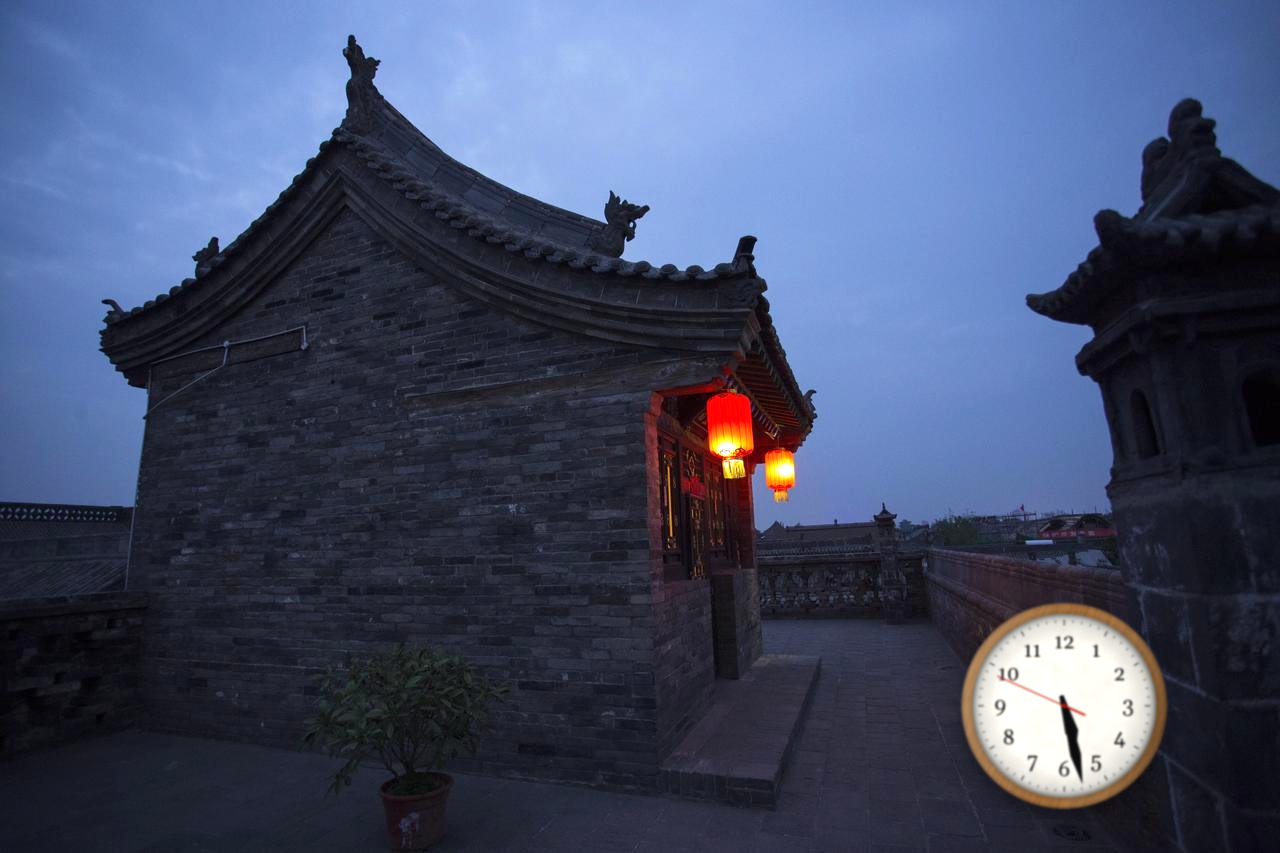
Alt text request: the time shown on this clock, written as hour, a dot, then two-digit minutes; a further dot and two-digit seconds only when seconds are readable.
5.27.49
